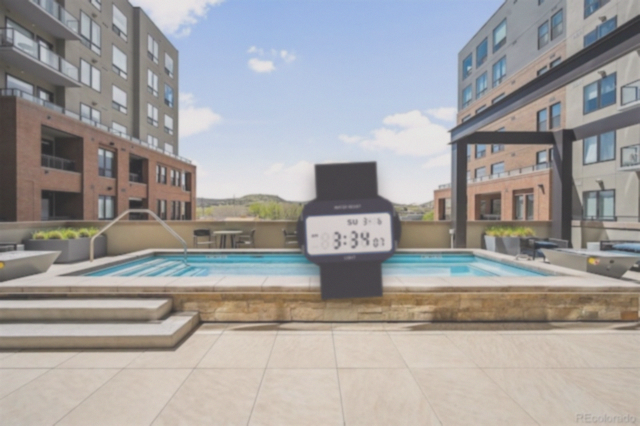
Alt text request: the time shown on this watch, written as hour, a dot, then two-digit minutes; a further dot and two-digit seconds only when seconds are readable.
3.34
